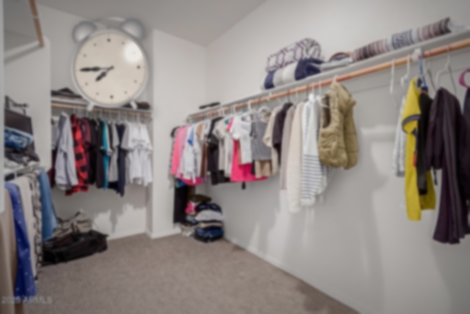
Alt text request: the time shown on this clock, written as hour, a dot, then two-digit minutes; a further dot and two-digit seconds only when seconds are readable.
7.45
